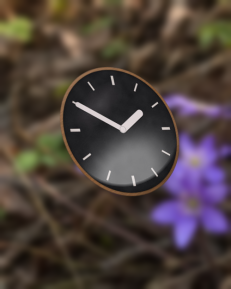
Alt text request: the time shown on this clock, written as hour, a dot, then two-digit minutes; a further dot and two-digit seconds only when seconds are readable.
1.50
